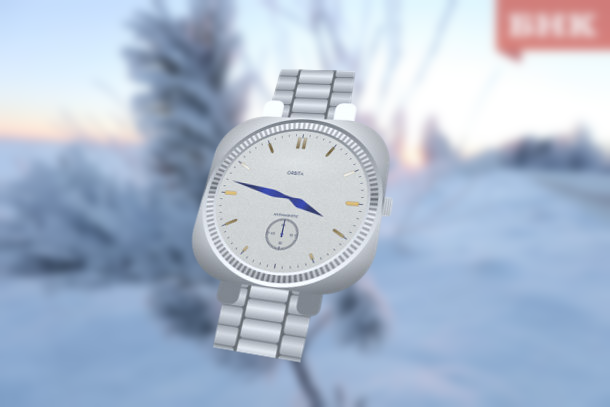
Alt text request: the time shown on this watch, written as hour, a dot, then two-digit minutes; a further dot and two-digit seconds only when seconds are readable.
3.47
